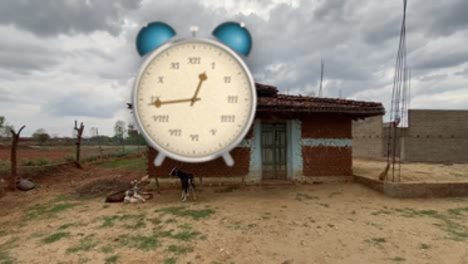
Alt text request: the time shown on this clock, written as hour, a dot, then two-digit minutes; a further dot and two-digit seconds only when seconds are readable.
12.44
